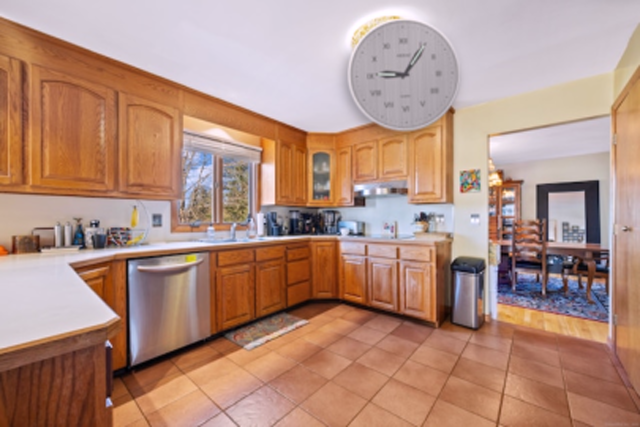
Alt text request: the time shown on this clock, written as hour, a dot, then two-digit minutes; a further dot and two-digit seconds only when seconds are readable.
9.06
